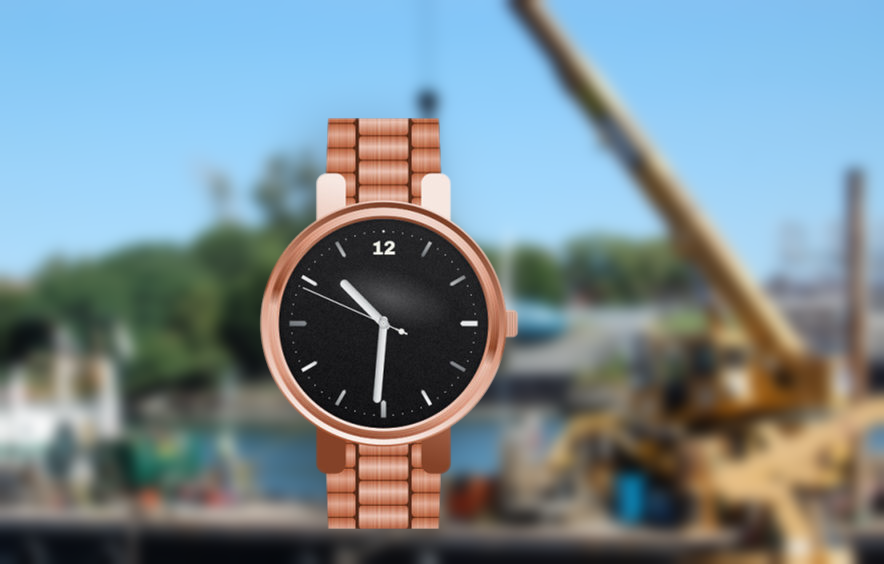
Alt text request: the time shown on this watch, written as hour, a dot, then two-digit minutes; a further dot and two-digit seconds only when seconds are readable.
10.30.49
